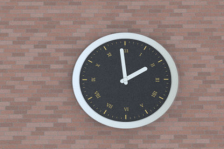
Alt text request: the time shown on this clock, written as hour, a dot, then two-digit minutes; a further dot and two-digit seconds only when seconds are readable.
1.59
